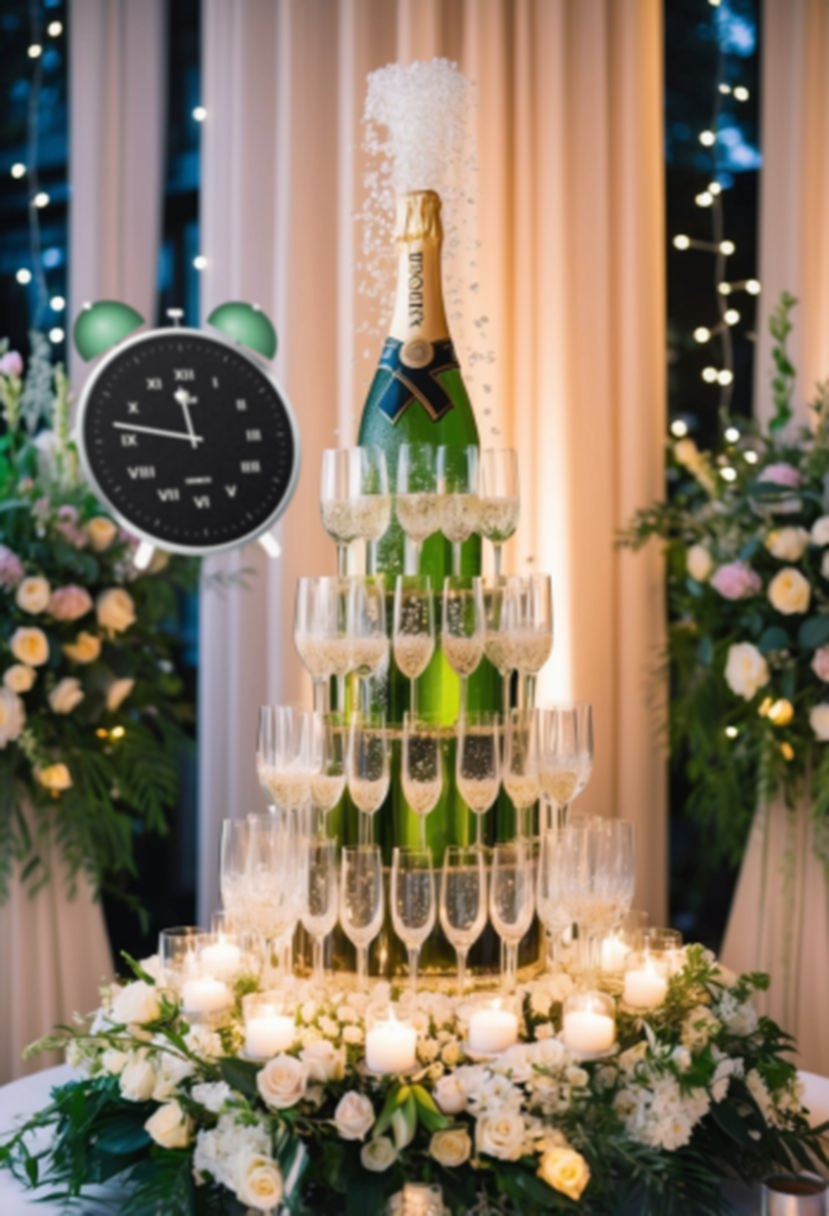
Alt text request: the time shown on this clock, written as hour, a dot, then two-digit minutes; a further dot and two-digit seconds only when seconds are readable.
11.47
